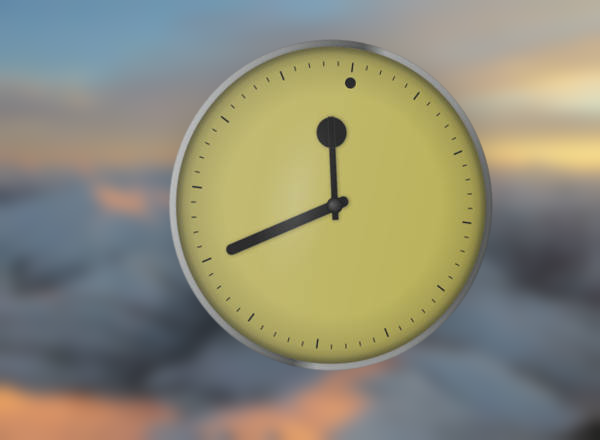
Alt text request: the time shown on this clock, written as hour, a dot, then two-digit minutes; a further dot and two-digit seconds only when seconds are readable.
11.40
